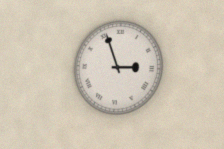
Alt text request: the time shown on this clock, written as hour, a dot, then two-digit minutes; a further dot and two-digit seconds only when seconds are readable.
2.56
